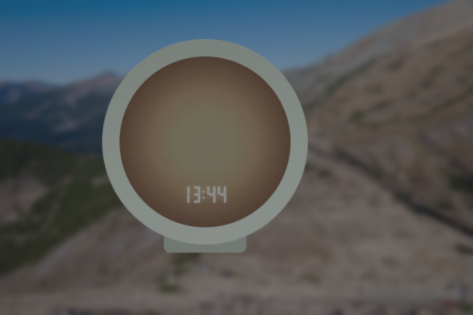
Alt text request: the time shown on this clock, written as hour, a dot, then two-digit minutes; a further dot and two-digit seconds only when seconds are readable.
13.44
